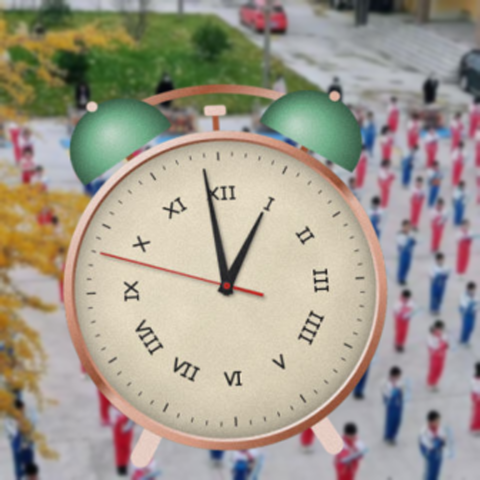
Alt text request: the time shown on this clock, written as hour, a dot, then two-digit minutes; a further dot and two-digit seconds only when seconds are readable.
12.58.48
